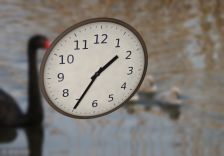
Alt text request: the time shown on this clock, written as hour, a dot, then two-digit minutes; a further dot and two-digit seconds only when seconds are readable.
1.35
